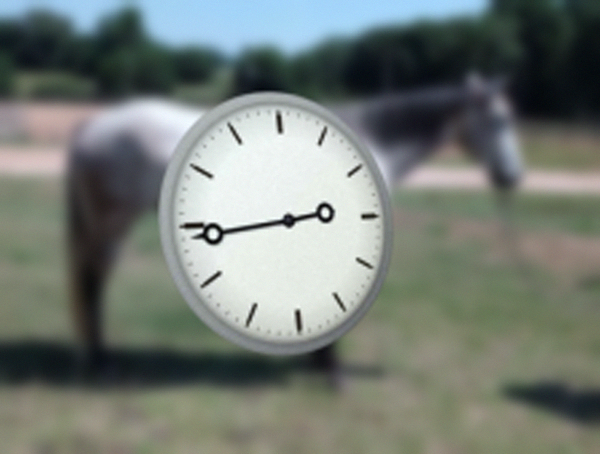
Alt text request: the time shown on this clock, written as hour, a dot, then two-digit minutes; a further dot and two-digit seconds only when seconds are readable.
2.44
